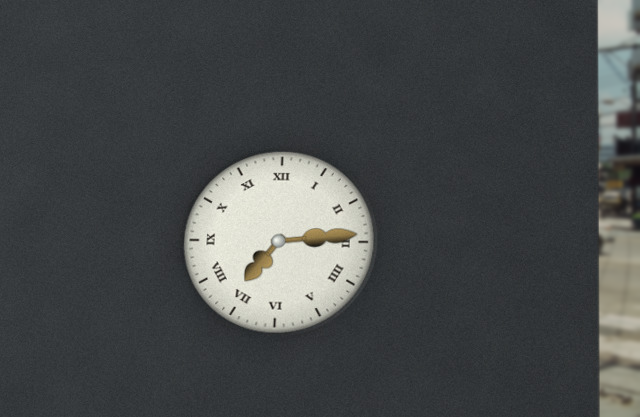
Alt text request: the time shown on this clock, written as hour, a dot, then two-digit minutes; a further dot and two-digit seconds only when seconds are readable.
7.14
